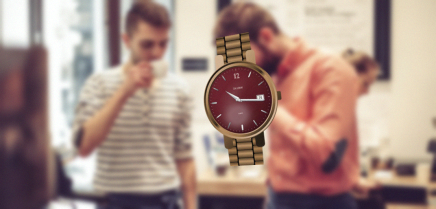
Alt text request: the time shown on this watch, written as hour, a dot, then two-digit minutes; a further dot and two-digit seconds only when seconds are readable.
10.16
